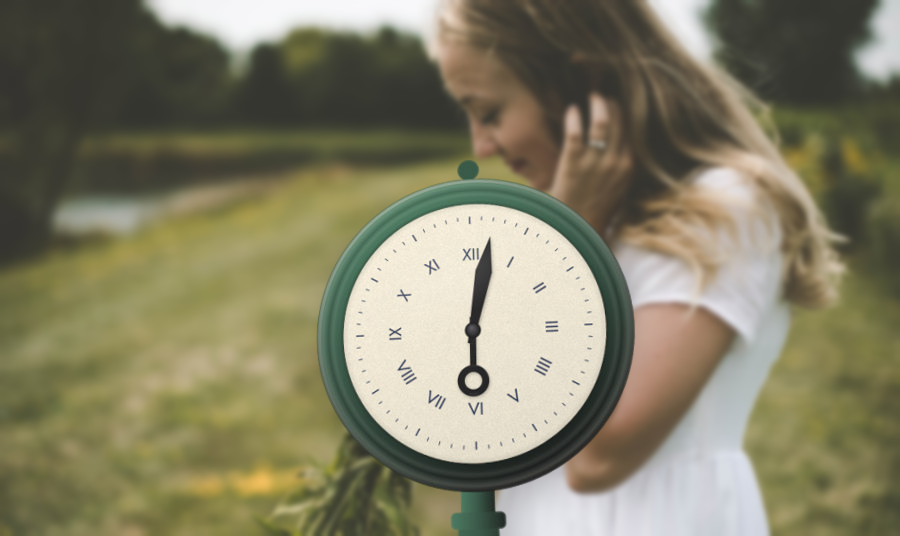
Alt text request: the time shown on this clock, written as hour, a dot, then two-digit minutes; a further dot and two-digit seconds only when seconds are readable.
6.02
